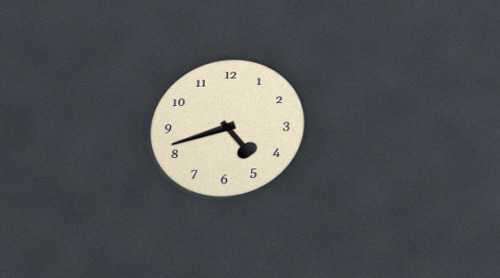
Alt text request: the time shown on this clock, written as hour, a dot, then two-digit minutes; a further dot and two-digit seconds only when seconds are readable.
4.42
